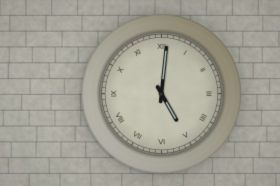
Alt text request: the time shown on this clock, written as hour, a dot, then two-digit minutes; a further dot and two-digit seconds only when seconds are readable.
5.01
